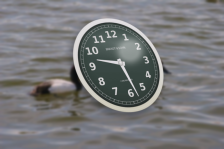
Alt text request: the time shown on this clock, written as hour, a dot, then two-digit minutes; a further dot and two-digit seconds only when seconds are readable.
9.28
